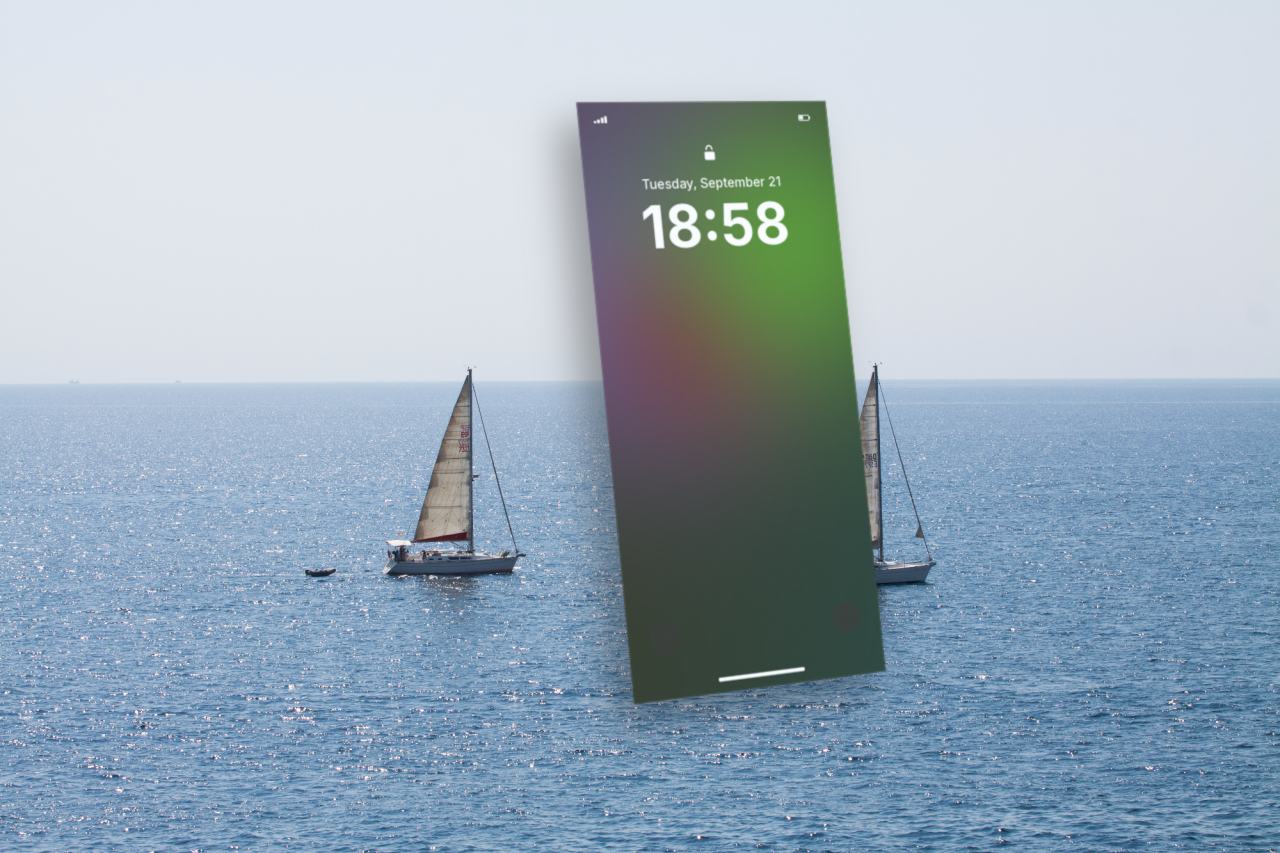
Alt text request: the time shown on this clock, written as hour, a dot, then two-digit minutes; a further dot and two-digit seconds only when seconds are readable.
18.58
